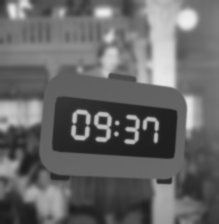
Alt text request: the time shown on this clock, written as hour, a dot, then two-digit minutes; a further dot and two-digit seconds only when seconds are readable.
9.37
